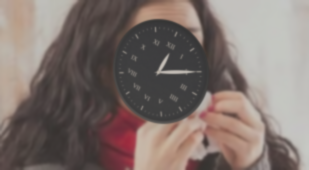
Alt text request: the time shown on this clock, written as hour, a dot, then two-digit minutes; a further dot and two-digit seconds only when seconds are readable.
12.10
